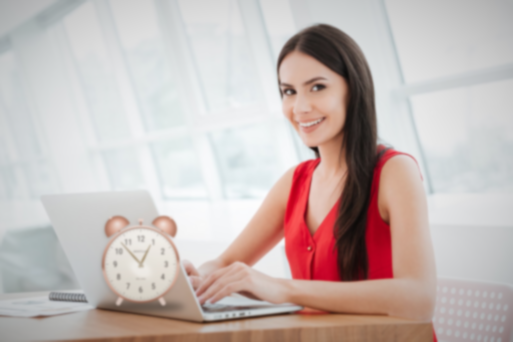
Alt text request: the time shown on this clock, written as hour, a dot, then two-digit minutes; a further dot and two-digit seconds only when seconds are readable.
12.53
